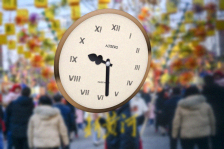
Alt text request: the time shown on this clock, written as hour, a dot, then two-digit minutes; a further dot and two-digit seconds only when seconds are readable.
9.28
